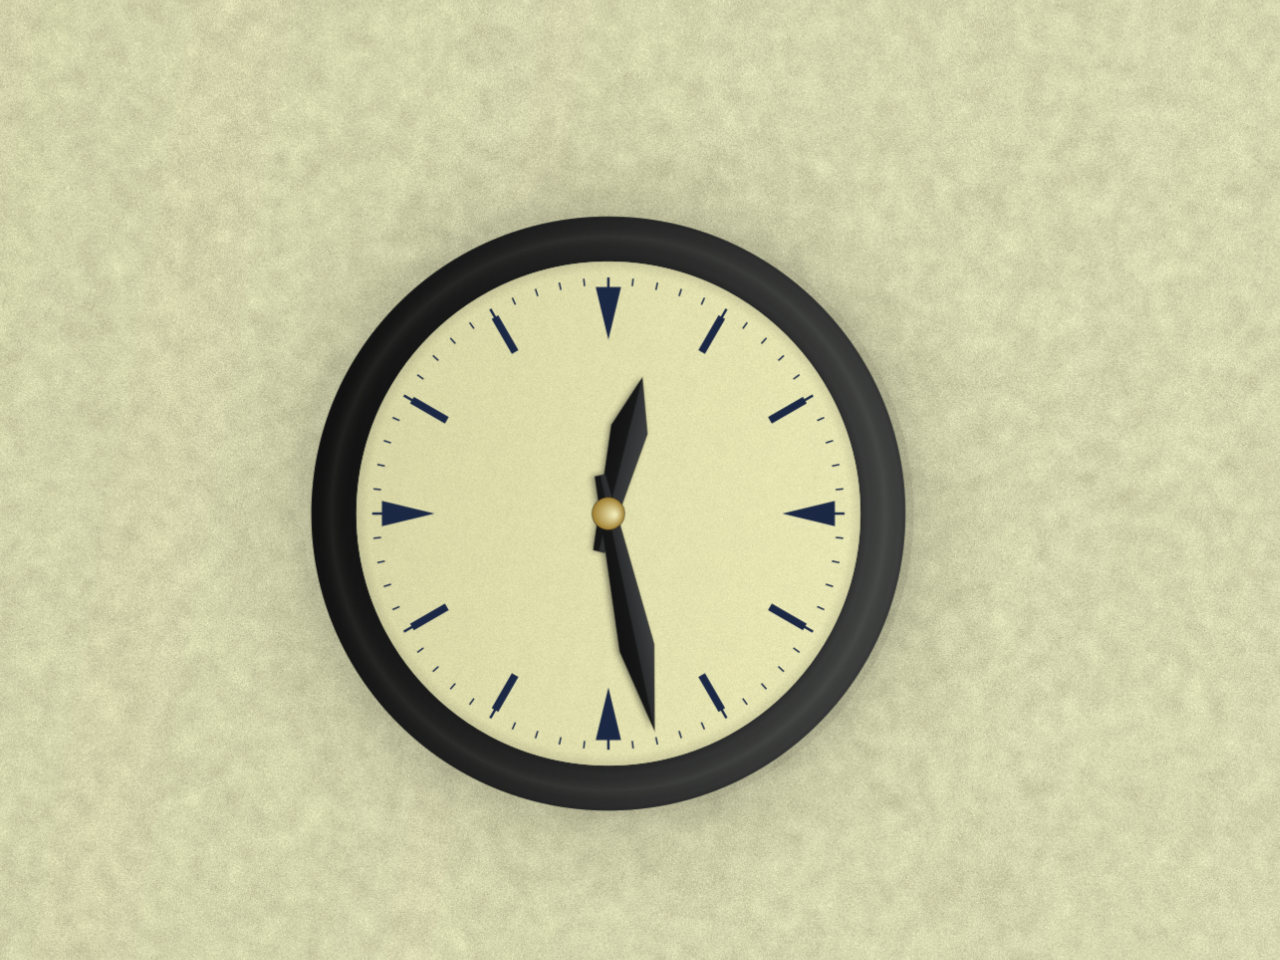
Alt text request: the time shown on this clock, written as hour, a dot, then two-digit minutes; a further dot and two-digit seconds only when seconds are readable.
12.28
